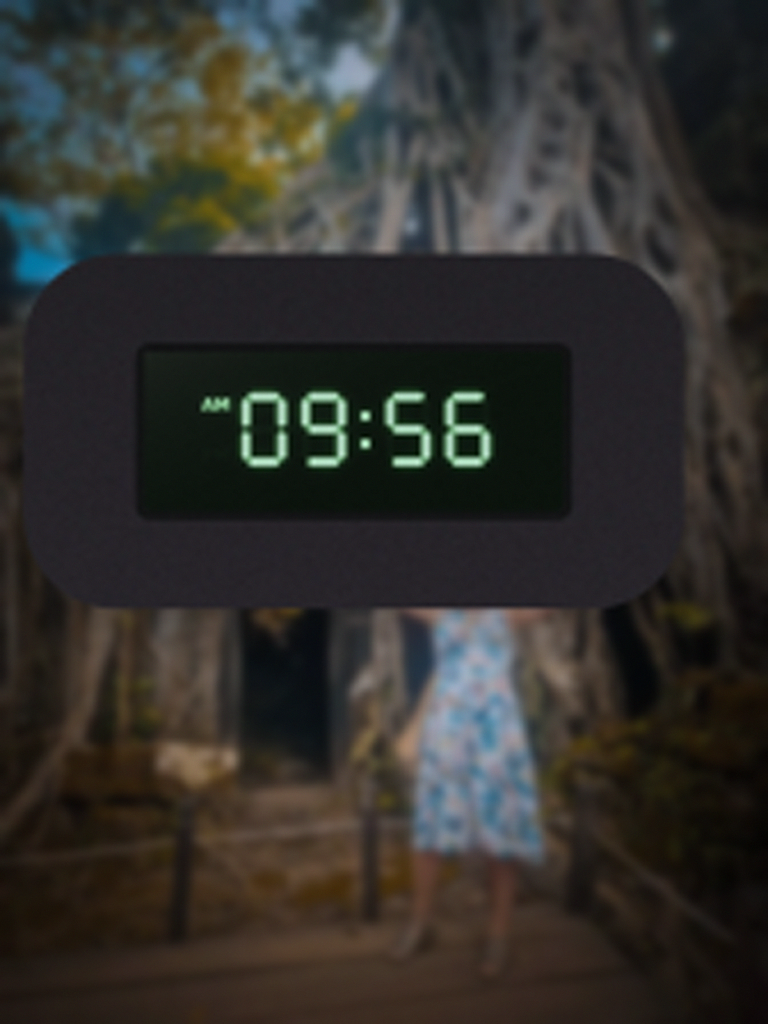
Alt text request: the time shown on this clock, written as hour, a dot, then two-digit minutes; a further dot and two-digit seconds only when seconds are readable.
9.56
